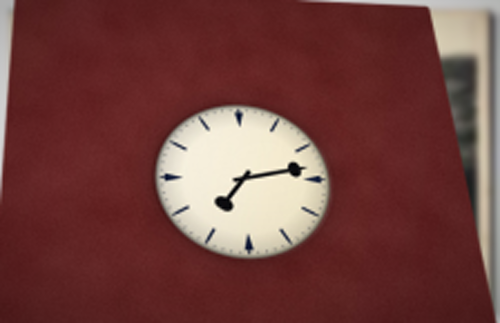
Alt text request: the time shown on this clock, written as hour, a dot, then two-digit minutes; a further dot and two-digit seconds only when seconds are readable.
7.13
